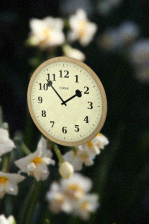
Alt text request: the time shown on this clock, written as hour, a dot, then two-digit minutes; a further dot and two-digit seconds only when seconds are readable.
1.53
